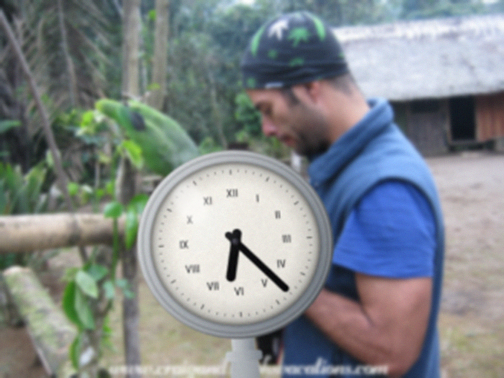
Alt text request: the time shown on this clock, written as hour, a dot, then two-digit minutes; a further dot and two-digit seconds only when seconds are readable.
6.23
